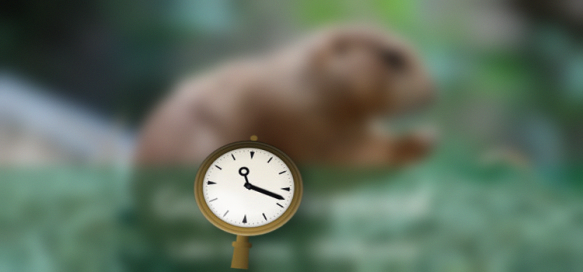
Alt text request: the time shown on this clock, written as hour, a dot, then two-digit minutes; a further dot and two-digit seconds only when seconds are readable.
11.18
